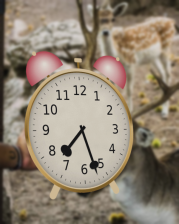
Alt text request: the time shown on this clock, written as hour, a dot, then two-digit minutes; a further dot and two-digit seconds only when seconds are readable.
7.27
